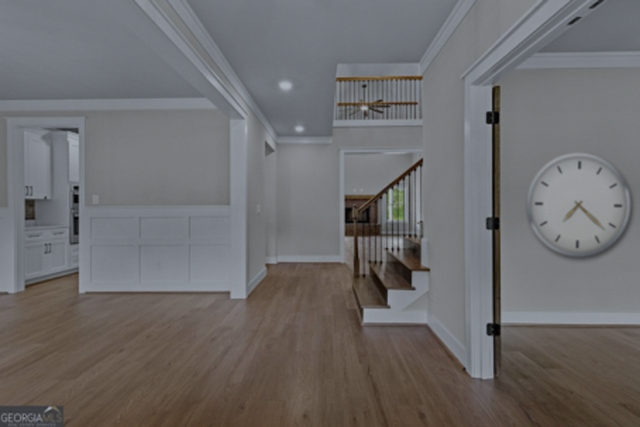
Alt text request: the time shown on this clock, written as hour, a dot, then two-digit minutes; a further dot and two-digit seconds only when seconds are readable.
7.22
